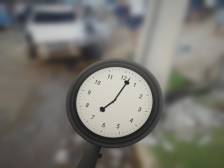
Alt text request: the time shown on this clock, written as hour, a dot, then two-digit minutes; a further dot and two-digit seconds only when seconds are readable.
7.02
